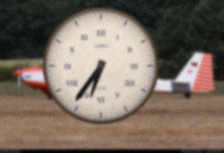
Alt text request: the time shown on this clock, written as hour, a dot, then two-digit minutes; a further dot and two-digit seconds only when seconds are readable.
6.36
